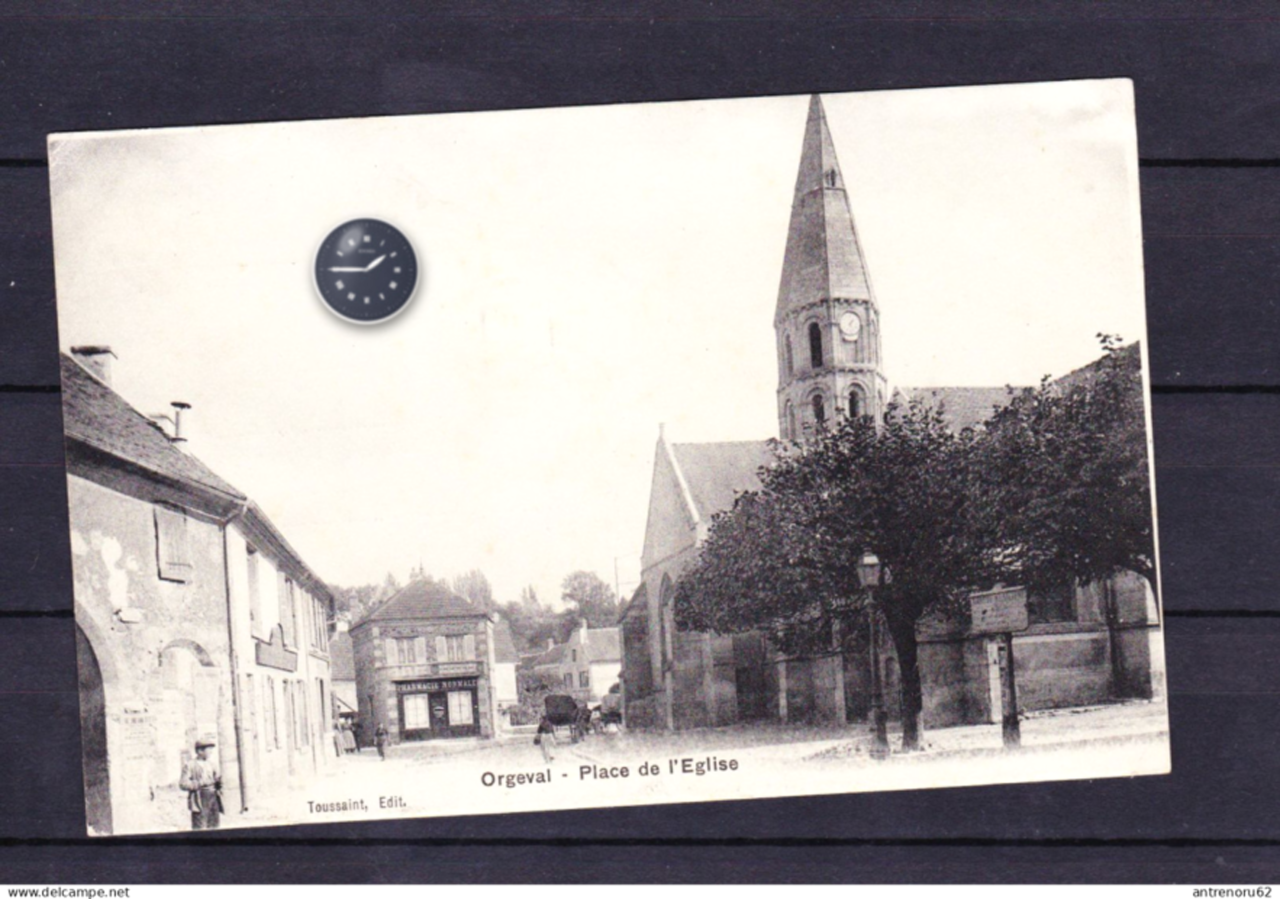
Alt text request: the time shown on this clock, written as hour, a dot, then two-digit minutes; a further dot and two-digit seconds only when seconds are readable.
1.45
